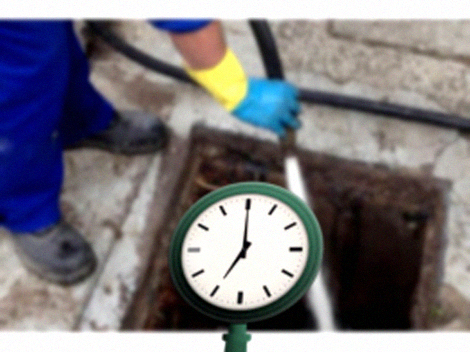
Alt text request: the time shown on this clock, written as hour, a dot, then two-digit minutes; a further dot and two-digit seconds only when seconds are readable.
7.00
